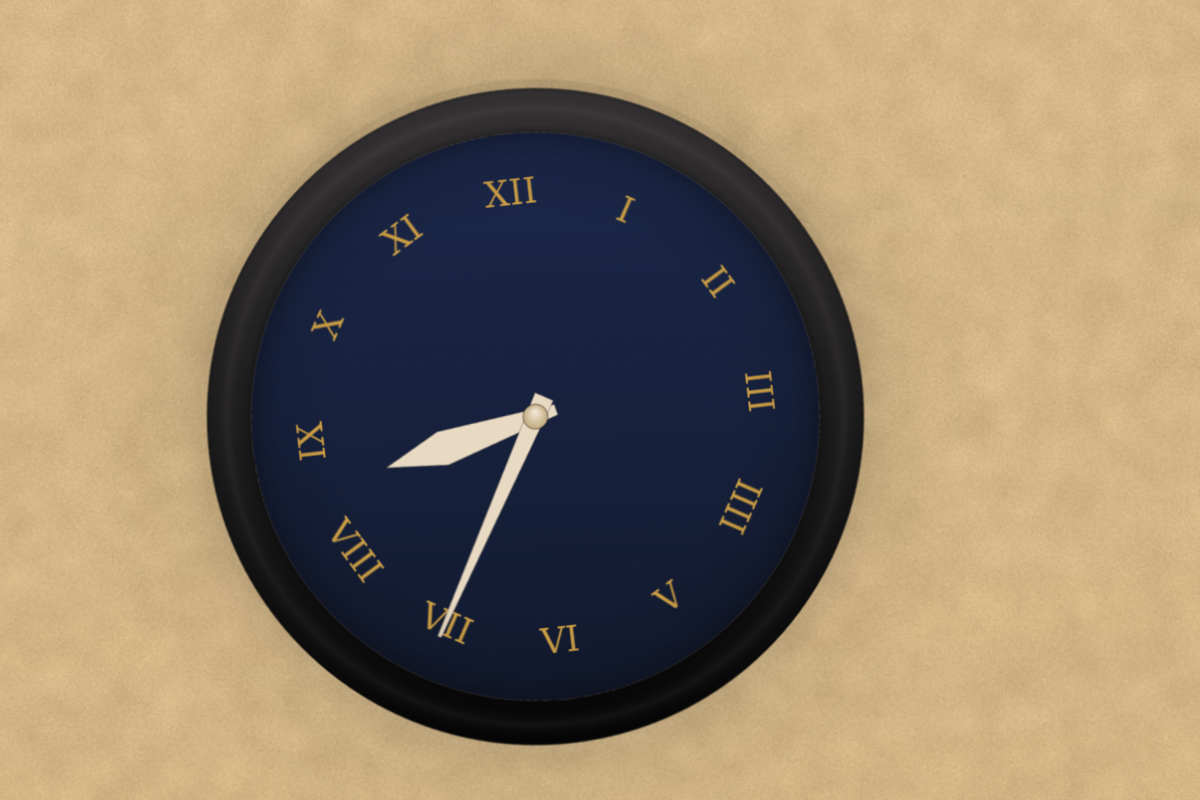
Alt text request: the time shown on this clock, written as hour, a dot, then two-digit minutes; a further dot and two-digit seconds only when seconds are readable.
8.35
